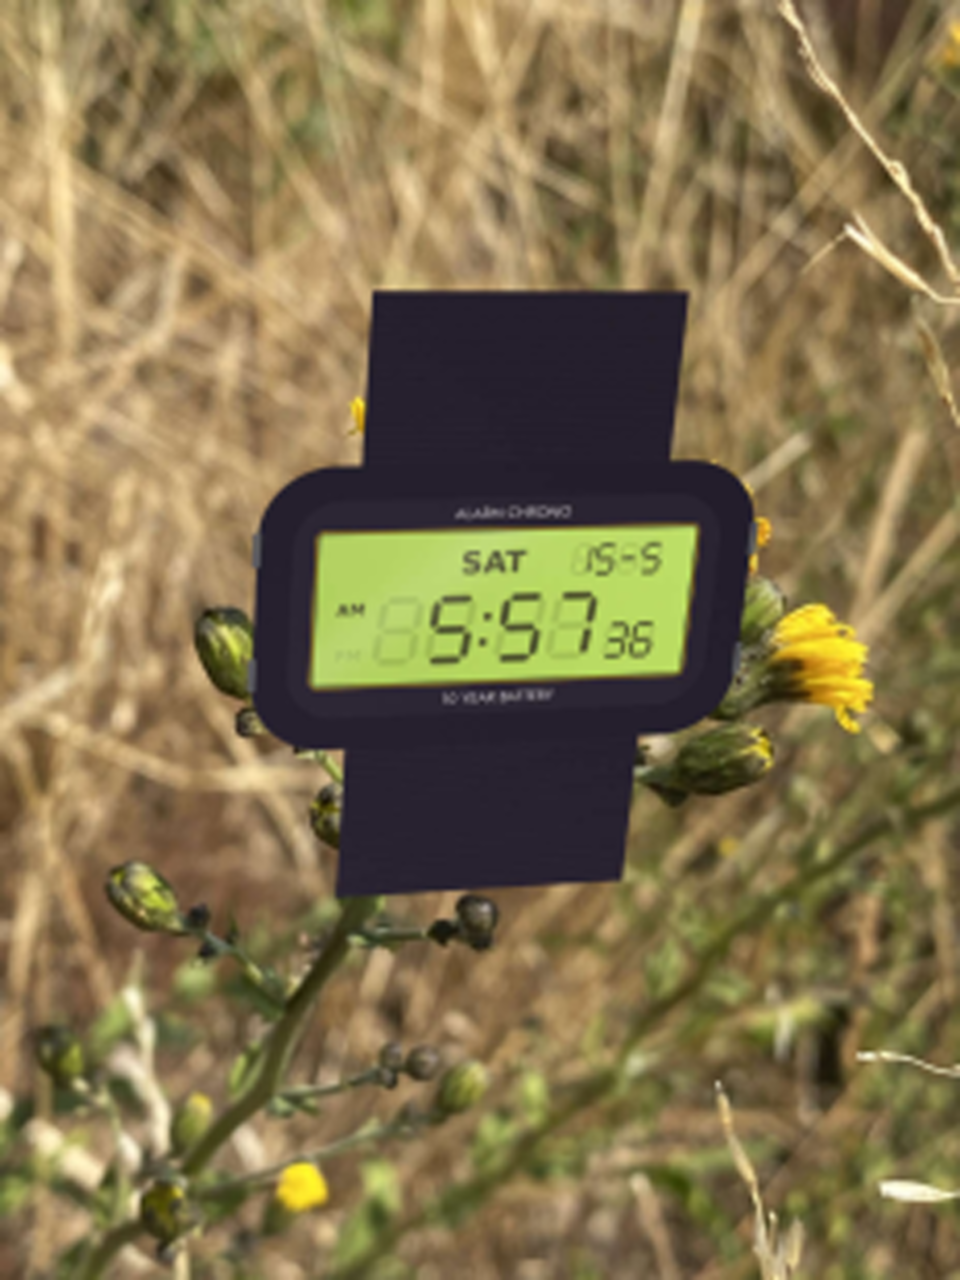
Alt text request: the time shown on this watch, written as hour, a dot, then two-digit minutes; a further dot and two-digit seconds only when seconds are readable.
5.57.36
